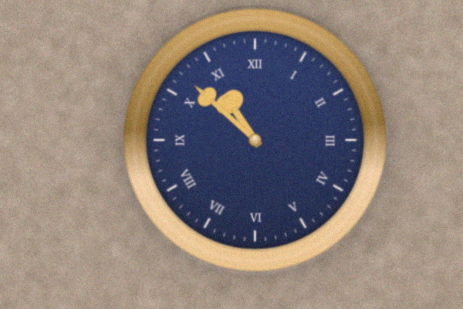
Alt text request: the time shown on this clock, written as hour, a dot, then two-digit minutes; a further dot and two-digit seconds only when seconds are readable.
10.52
